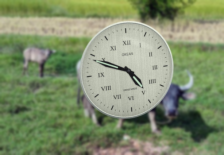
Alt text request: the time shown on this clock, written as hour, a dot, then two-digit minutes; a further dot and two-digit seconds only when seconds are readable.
4.49
